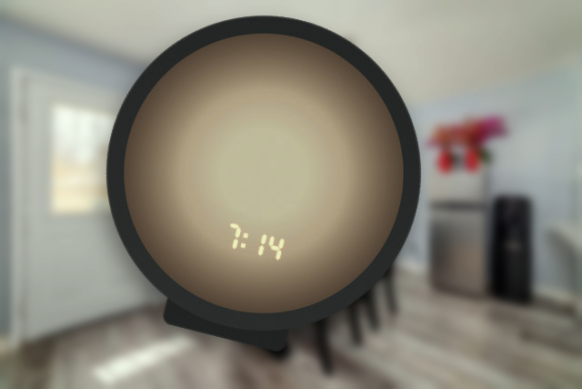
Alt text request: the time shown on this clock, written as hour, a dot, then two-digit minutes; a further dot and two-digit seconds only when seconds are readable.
7.14
